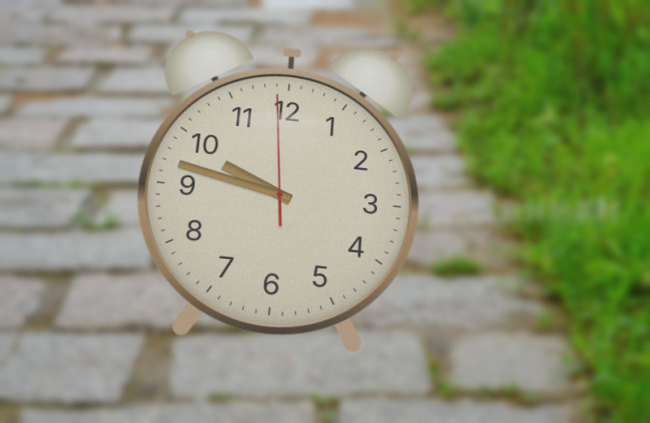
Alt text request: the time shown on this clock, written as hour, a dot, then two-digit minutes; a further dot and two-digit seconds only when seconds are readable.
9.46.59
